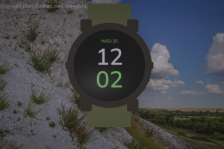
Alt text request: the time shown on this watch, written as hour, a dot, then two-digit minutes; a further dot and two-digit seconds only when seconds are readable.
12.02
